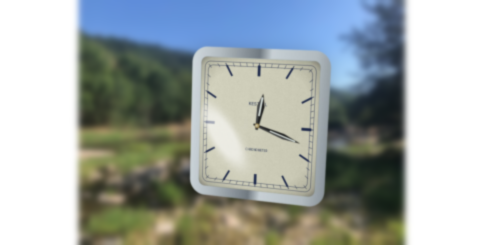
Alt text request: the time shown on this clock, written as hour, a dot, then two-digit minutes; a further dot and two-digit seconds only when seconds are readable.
12.18
